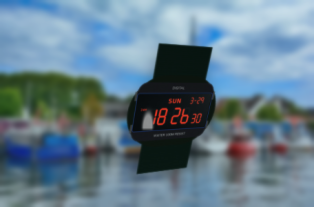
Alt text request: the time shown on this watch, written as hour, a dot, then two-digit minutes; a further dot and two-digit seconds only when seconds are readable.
18.26.30
